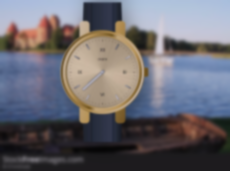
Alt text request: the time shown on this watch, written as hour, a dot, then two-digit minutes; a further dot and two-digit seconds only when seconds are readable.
7.38
